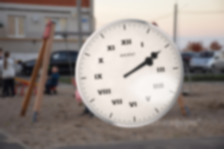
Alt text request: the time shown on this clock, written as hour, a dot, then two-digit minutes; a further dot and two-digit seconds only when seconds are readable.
2.10
